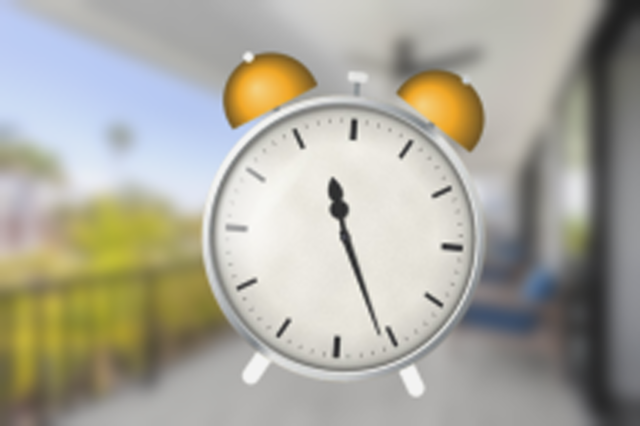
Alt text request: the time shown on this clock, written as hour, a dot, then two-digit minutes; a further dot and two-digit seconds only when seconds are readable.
11.26
